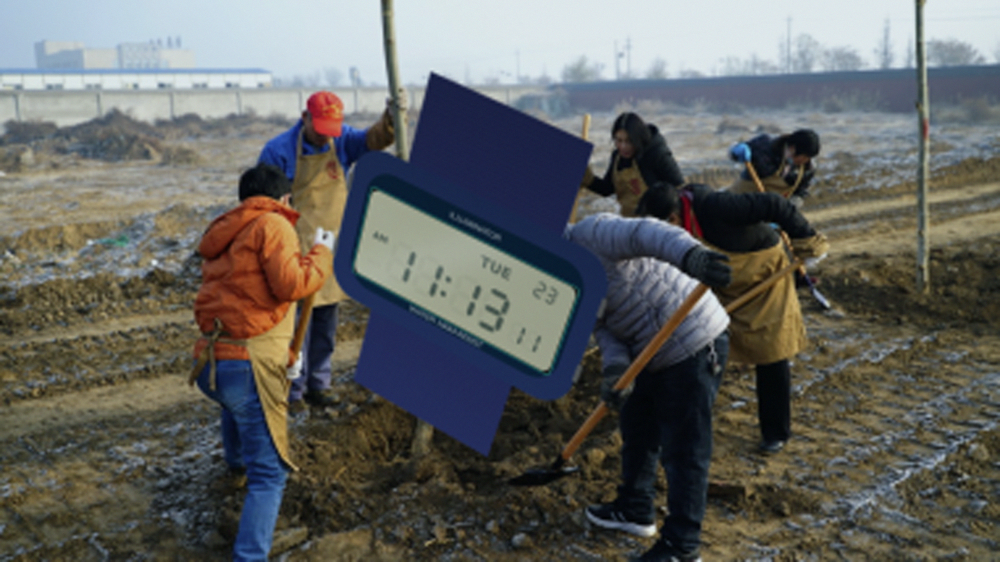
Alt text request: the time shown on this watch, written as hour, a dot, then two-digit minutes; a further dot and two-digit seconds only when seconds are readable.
11.13.11
